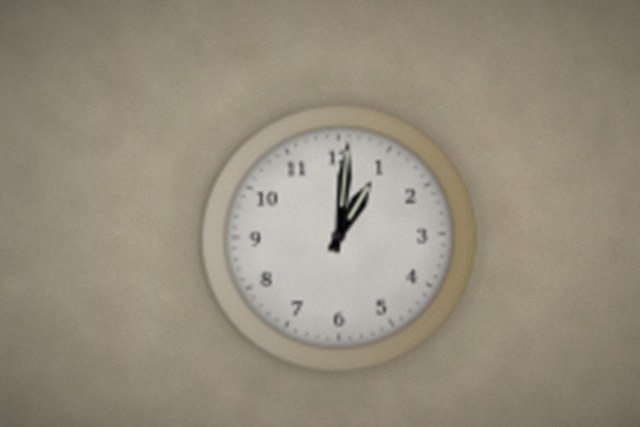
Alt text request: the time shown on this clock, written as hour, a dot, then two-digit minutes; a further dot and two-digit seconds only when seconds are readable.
1.01
